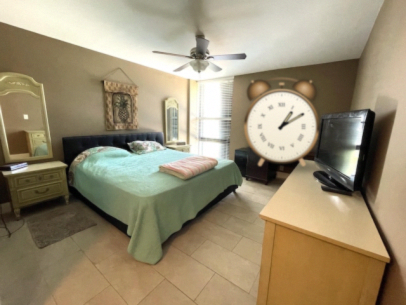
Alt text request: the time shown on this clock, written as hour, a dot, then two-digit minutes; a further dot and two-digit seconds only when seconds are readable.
1.10
